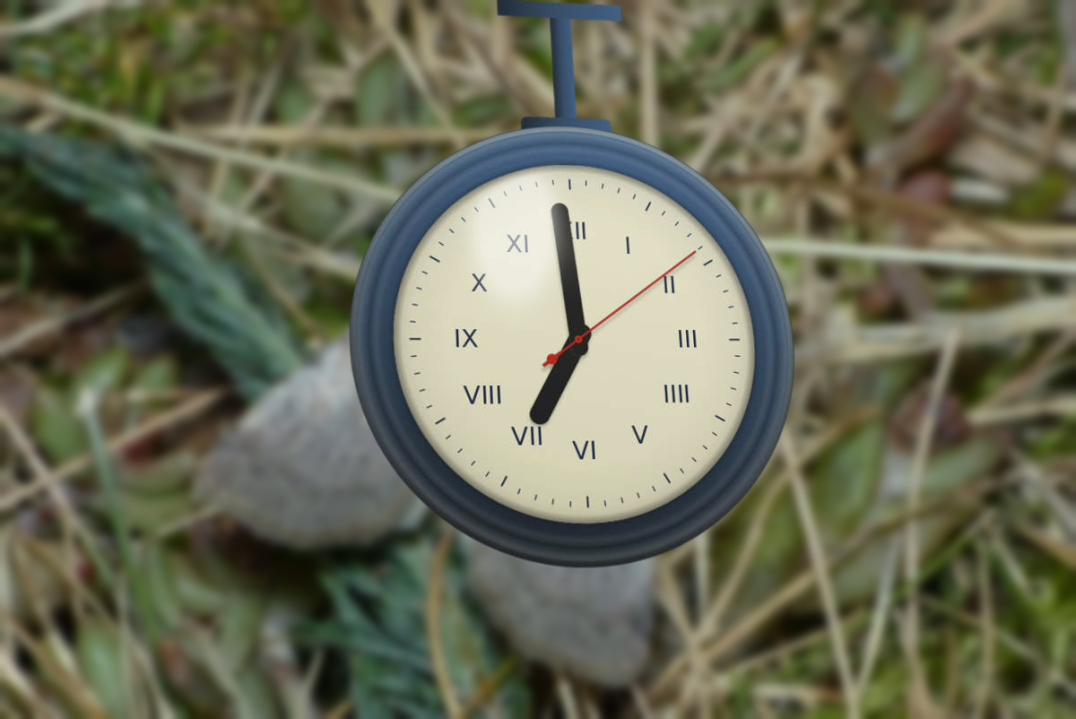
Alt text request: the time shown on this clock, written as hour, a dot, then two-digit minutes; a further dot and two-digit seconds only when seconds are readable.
6.59.09
